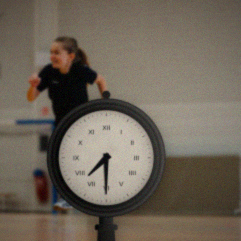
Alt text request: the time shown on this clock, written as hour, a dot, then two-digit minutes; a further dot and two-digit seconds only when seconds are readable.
7.30
